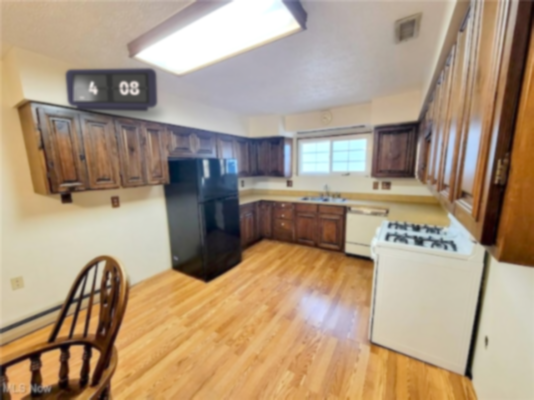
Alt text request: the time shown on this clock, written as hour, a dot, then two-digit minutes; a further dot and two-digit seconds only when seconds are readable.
4.08
